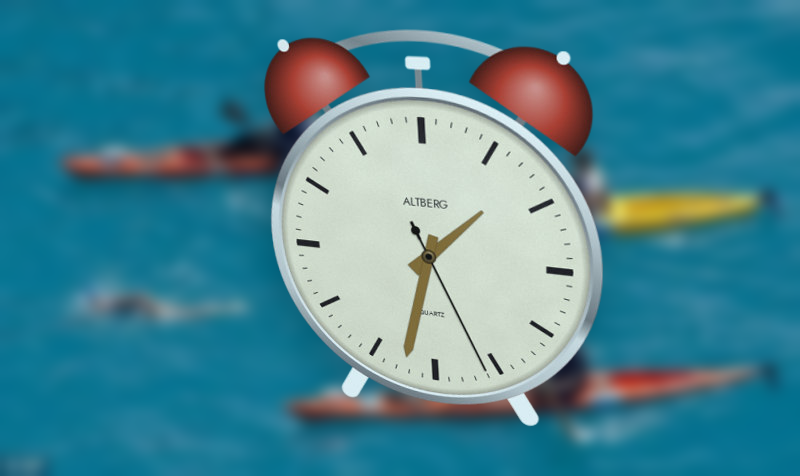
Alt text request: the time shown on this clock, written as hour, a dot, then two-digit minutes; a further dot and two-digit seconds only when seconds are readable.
1.32.26
